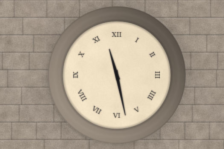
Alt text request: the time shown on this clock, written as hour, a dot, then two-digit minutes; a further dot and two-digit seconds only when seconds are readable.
11.28
